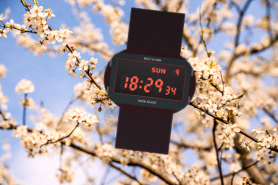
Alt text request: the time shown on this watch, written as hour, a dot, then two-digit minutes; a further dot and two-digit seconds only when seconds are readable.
18.29.34
